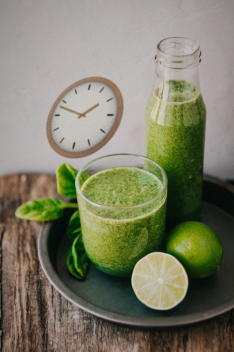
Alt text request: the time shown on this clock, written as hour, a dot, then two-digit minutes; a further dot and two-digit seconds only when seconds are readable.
1.48
